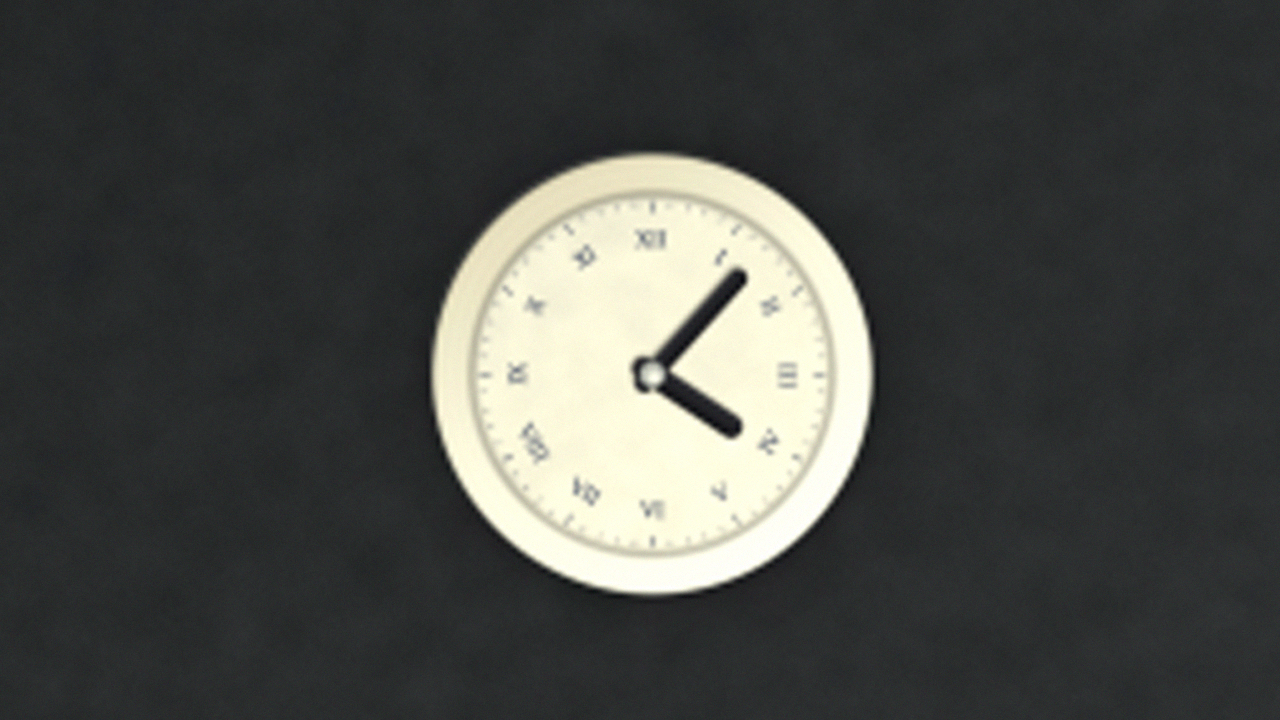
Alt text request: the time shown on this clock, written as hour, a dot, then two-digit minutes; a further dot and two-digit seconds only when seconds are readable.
4.07
